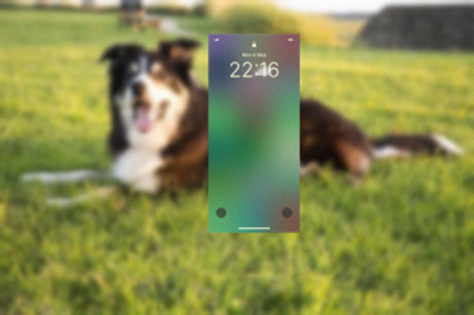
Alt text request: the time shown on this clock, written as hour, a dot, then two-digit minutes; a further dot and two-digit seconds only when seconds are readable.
22.16
